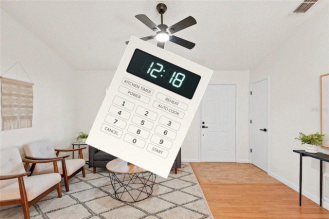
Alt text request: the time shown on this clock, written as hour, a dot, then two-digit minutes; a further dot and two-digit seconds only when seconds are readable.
12.18
